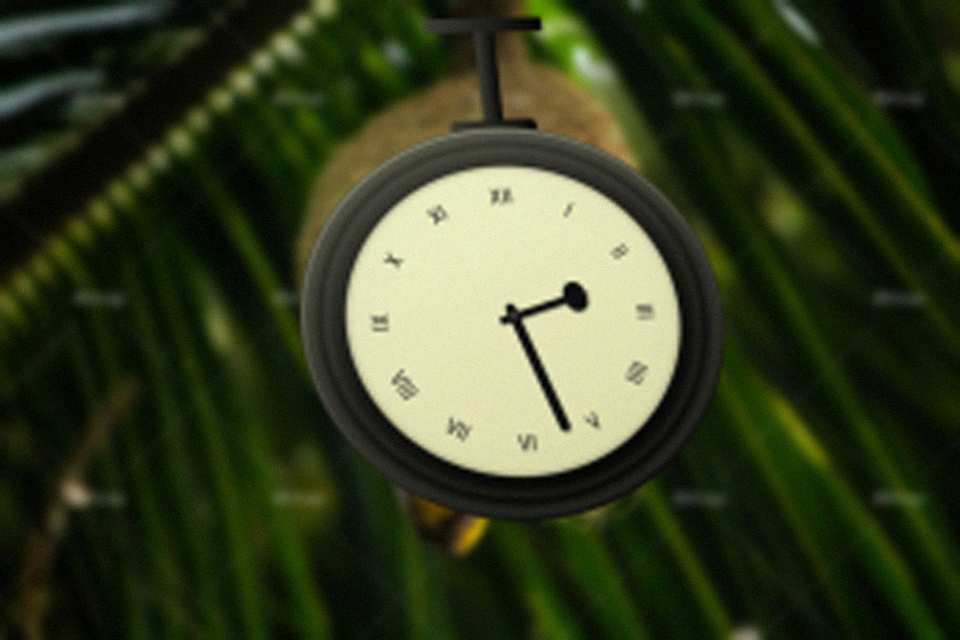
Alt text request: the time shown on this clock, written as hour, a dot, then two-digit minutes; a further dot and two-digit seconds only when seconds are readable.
2.27
